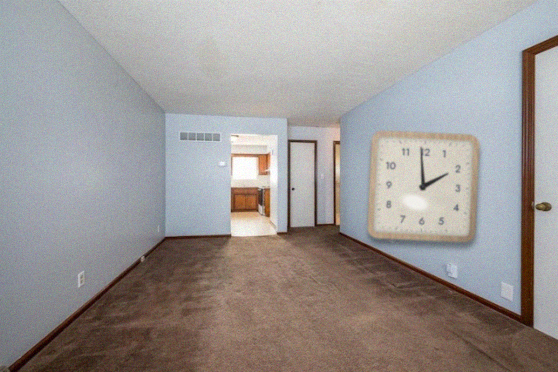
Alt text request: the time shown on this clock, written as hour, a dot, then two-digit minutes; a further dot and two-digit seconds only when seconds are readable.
1.59
